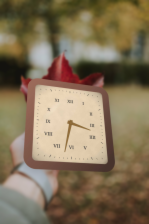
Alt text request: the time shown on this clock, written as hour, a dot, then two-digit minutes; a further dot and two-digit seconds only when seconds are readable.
3.32
